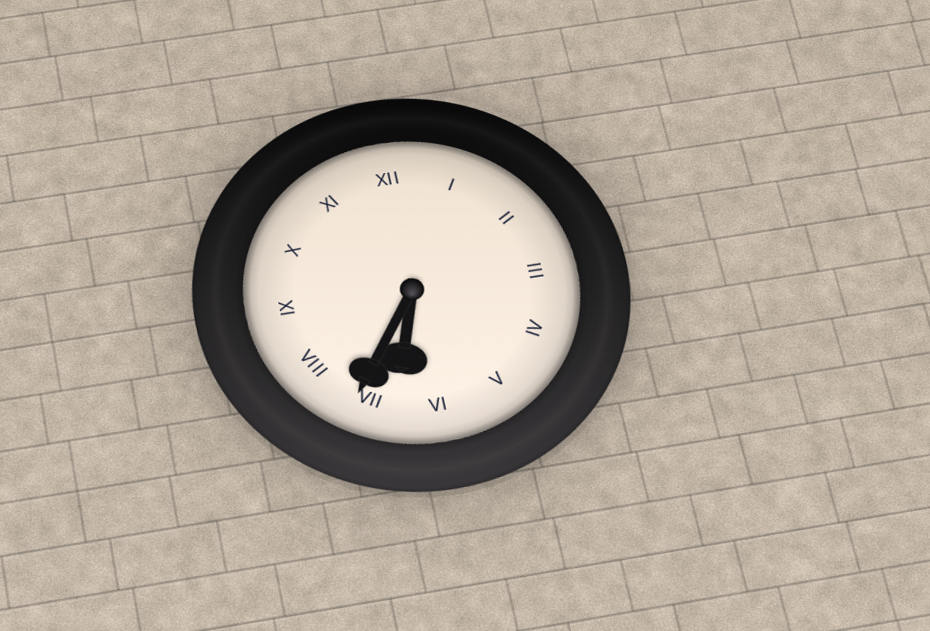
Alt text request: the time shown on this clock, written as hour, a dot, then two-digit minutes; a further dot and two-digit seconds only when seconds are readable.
6.36
